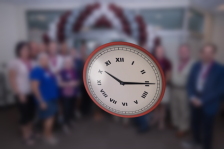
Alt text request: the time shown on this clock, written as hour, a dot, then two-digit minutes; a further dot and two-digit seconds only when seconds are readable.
10.15
